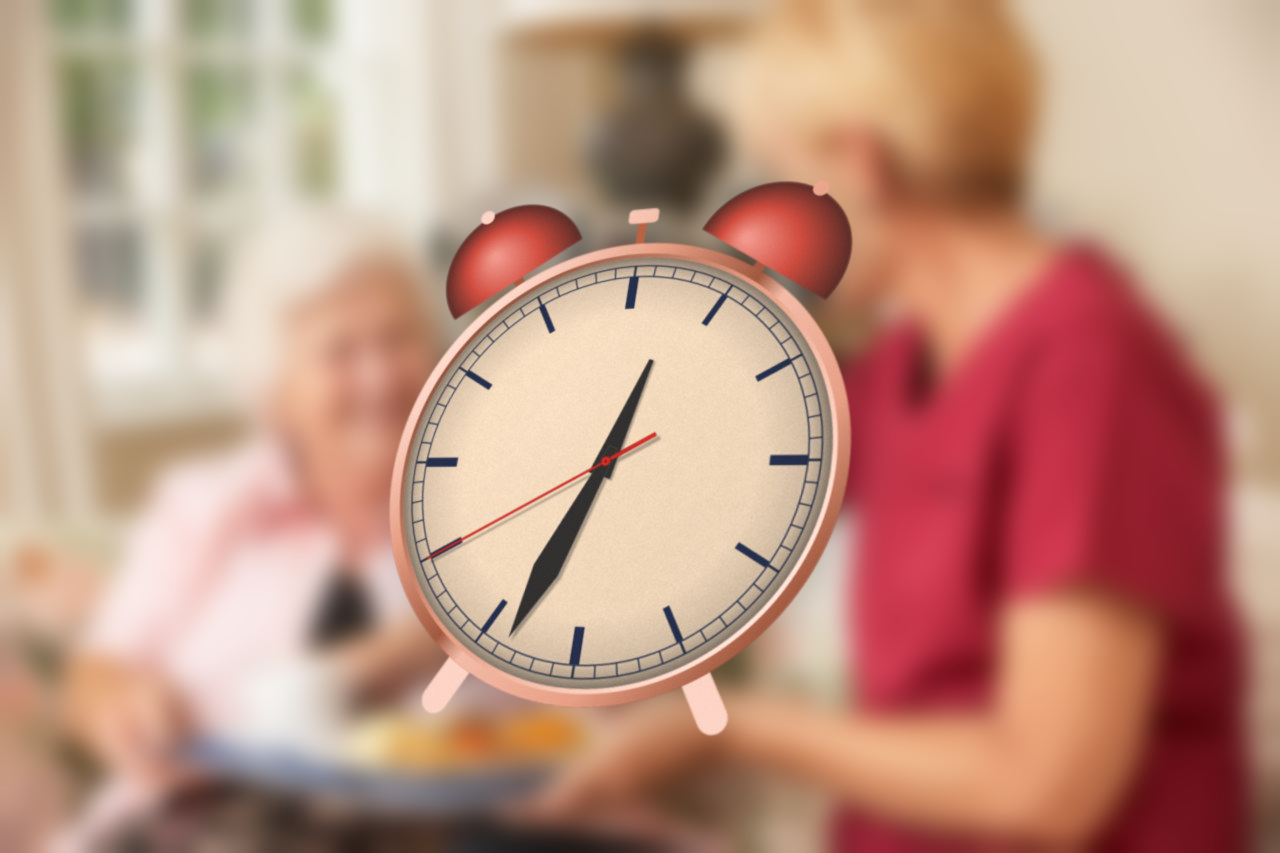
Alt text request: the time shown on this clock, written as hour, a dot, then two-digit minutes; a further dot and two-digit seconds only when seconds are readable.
12.33.40
